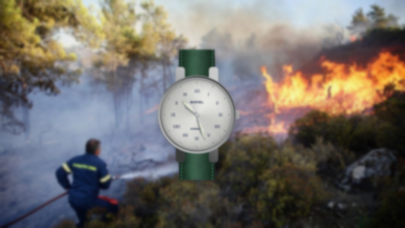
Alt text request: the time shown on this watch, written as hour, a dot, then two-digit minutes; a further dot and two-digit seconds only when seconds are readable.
10.27
